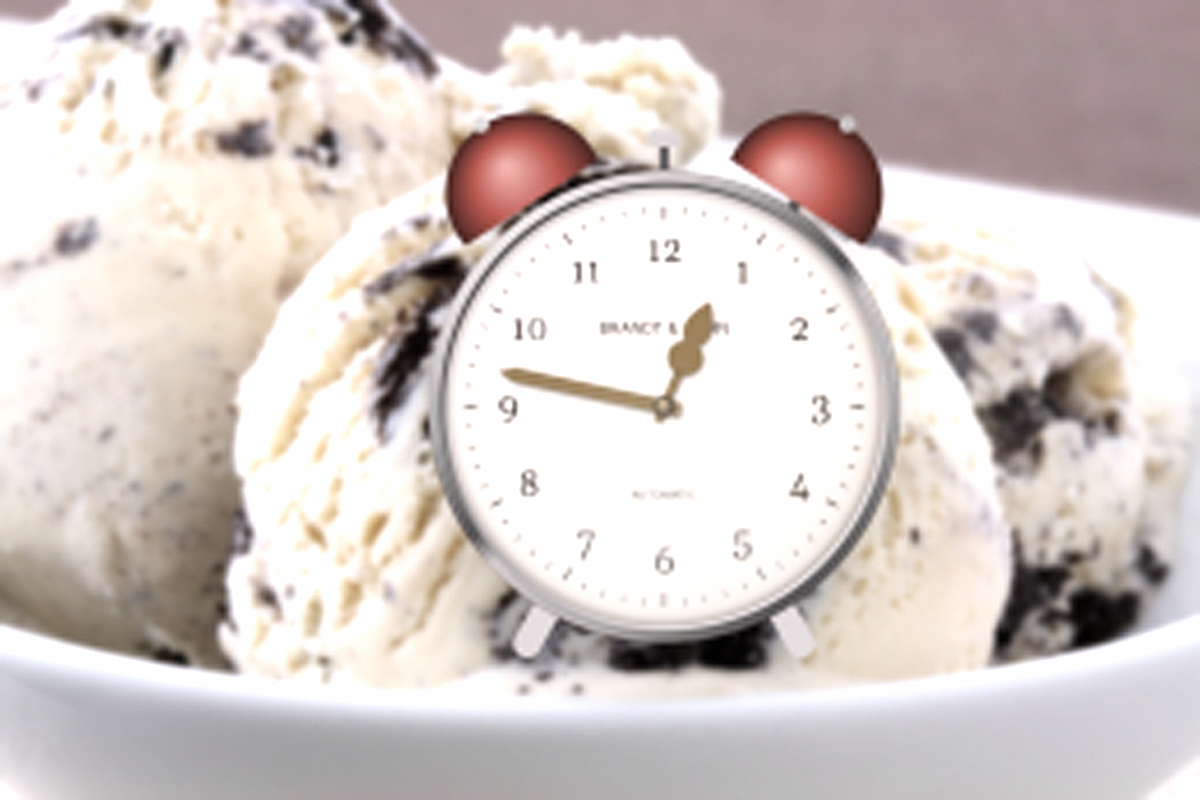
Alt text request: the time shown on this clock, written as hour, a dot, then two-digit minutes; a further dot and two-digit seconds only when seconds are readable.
12.47
